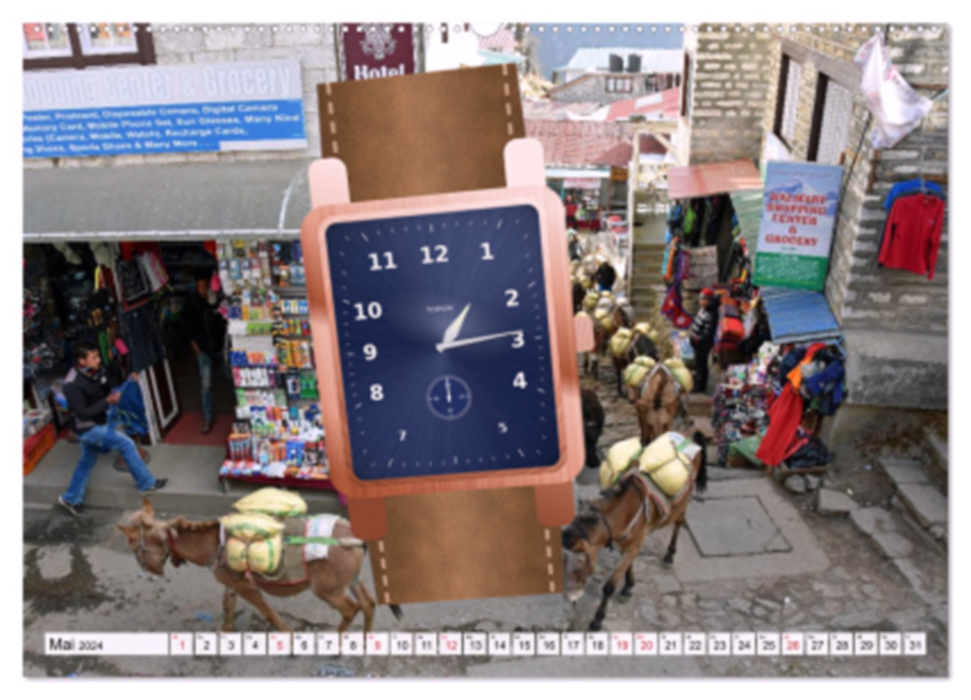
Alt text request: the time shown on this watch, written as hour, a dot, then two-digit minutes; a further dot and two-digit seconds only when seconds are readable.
1.14
